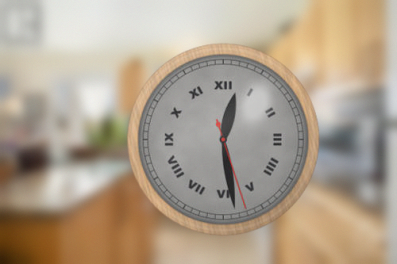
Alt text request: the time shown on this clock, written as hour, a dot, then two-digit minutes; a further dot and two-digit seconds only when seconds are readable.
12.28.27
